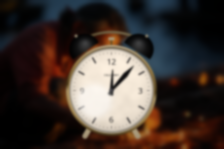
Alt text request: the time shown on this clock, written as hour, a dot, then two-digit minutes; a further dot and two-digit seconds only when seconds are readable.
12.07
